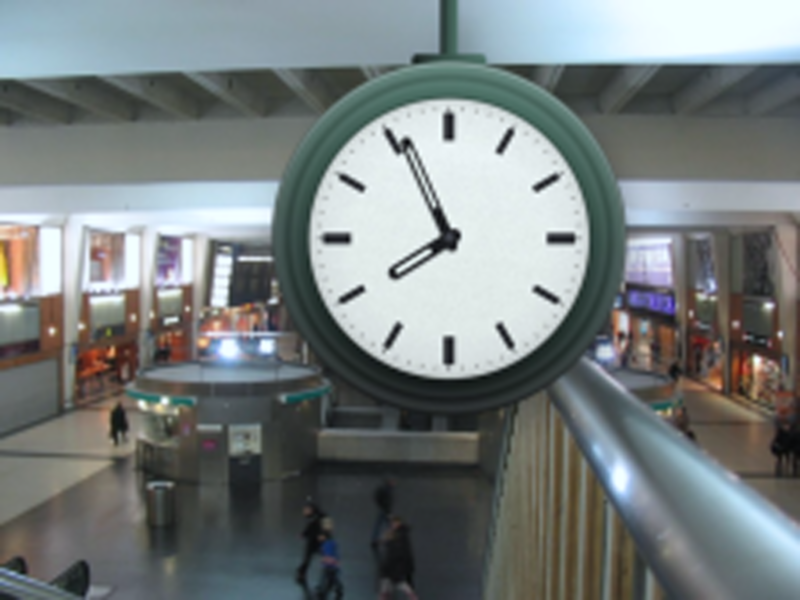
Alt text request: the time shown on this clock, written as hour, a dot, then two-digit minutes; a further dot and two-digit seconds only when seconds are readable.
7.56
